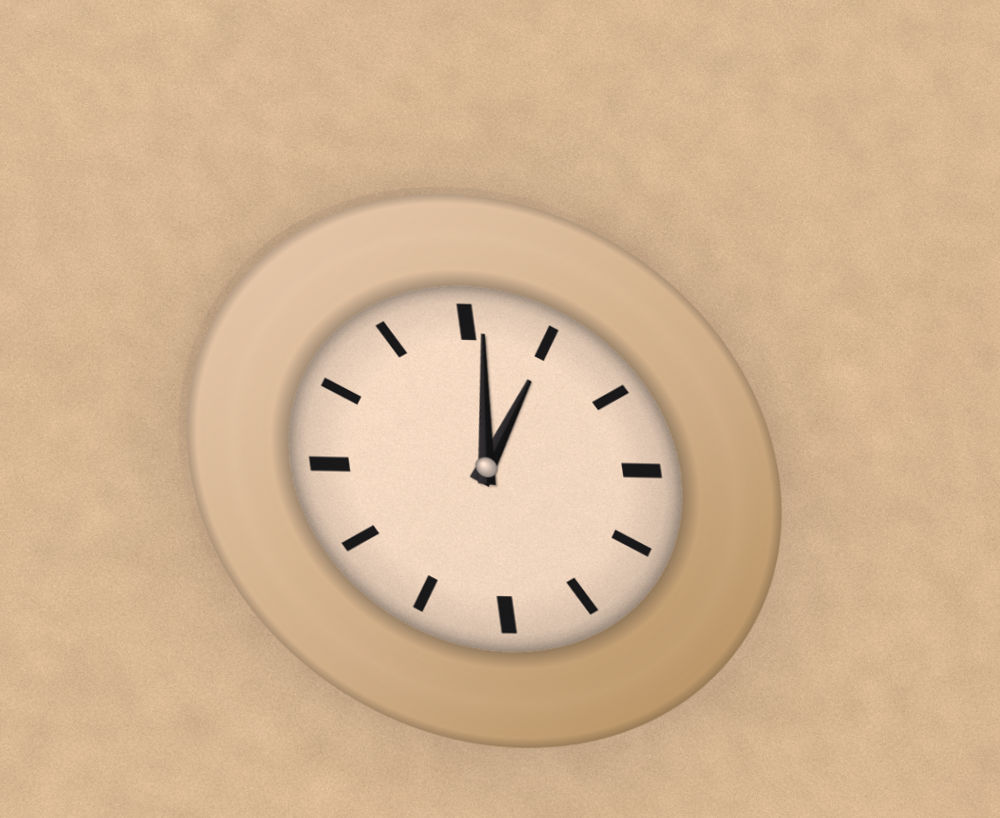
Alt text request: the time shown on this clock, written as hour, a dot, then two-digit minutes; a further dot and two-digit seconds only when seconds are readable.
1.01
